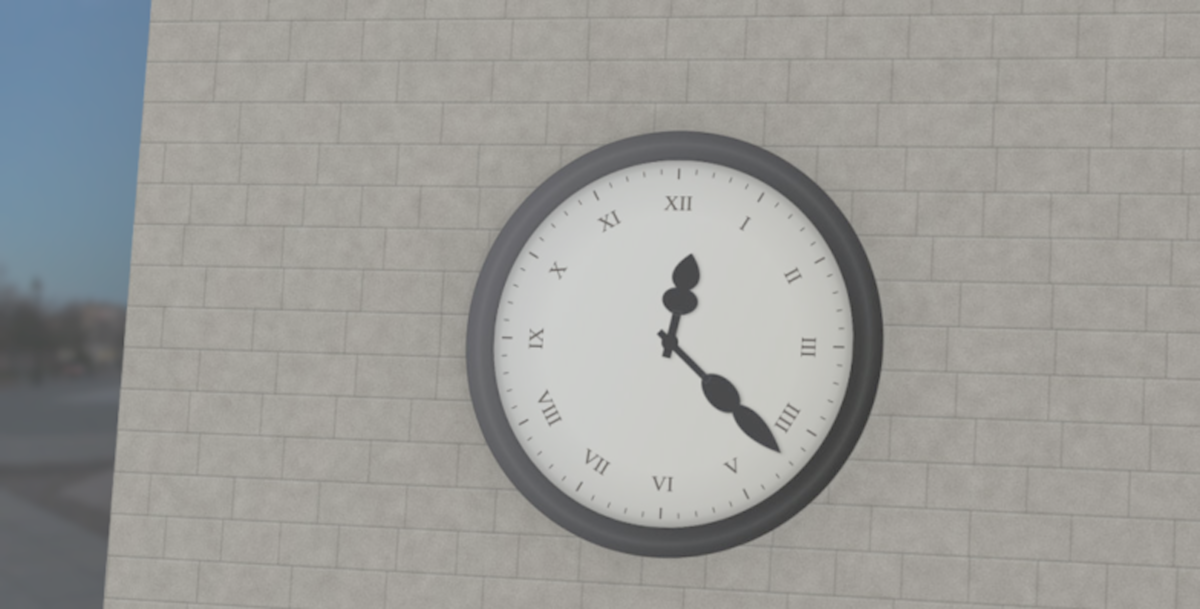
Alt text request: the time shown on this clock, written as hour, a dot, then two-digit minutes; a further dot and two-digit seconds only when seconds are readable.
12.22
